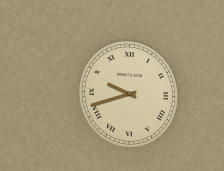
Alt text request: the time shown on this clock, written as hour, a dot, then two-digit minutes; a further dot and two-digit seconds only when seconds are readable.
9.42
